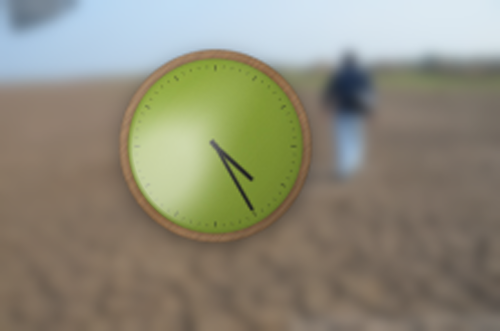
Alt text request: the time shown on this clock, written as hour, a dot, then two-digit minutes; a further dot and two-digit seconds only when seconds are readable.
4.25
